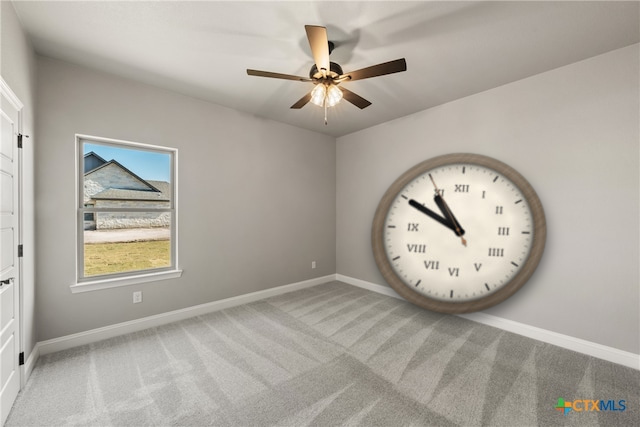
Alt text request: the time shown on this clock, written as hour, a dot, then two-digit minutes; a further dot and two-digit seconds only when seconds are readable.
10.49.55
